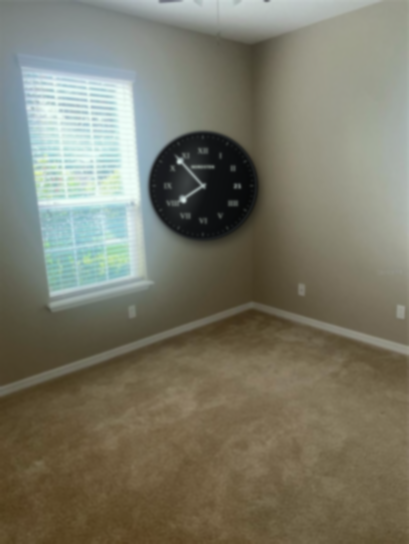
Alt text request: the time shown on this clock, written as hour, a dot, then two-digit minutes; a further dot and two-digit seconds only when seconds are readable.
7.53
